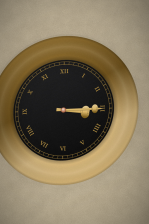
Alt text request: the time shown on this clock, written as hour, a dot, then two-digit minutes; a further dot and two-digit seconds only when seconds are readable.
3.15
